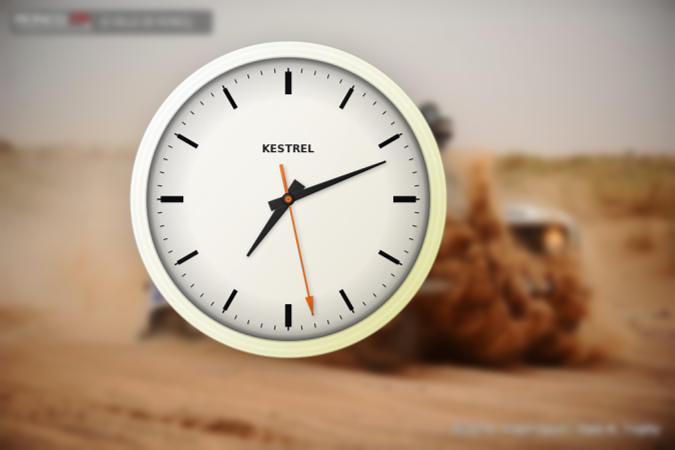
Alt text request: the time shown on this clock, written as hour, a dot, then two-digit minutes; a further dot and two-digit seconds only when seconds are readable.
7.11.28
